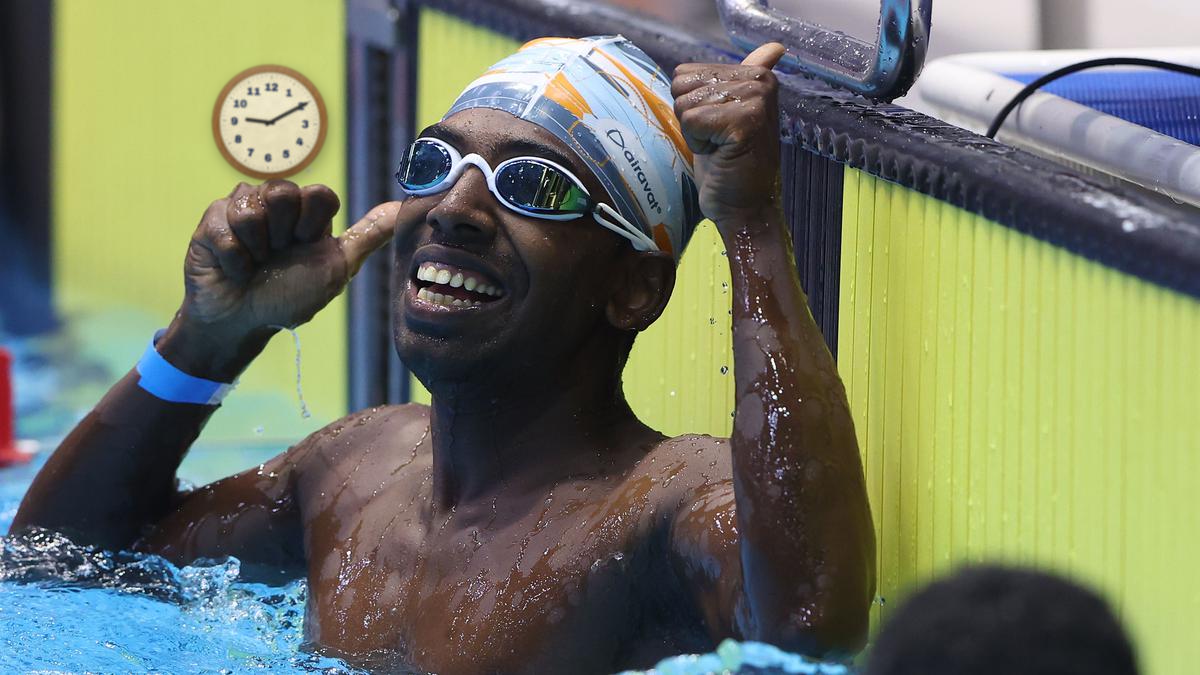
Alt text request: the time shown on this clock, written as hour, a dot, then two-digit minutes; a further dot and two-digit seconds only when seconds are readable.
9.10
